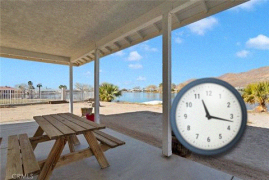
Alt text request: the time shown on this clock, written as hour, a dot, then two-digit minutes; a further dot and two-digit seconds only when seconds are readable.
11.17
